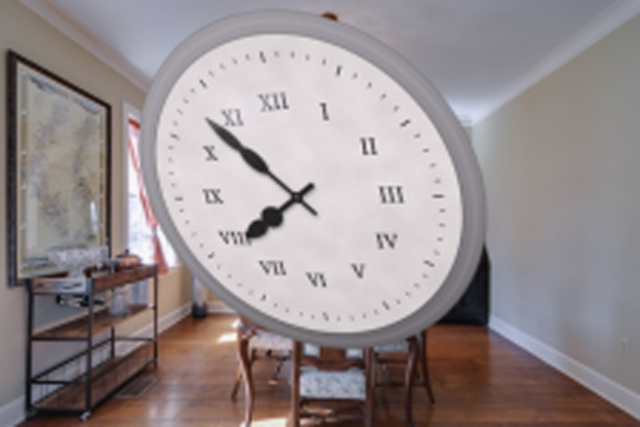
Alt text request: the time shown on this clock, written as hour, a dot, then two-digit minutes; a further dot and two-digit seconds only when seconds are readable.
7.53
